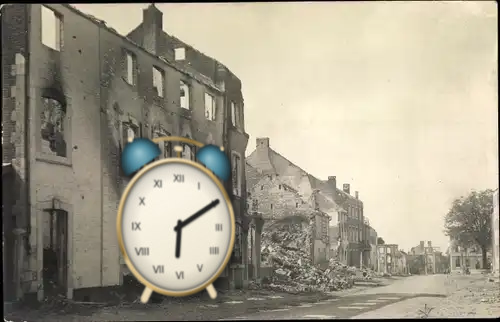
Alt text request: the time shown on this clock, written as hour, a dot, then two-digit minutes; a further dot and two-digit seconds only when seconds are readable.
6.10
